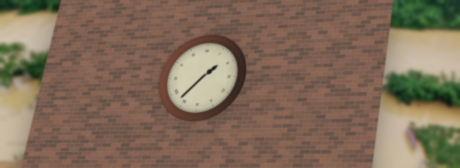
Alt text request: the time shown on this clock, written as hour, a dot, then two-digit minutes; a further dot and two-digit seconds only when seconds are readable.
1.37
